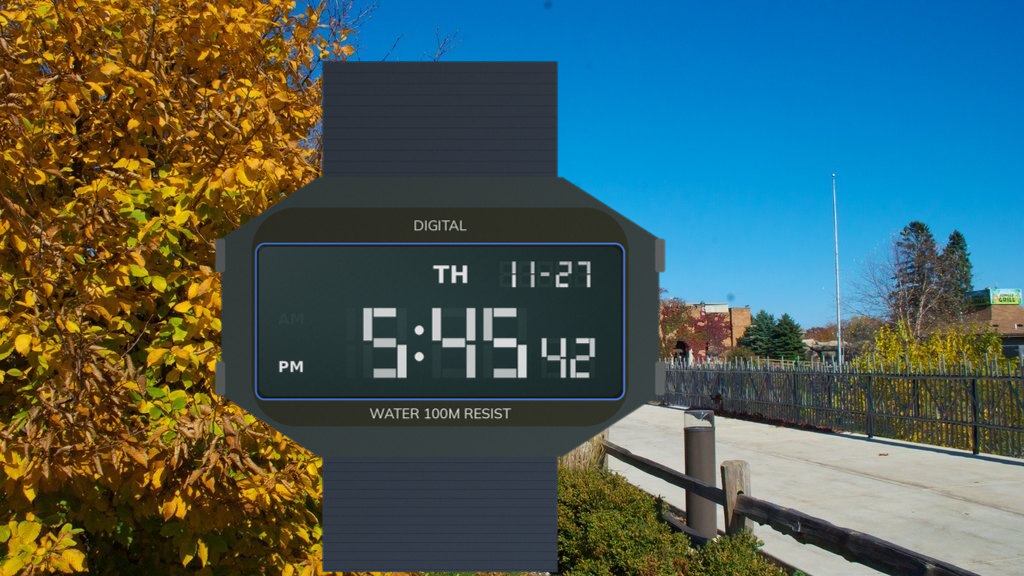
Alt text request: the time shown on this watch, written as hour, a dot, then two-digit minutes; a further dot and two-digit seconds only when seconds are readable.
5.45.42
